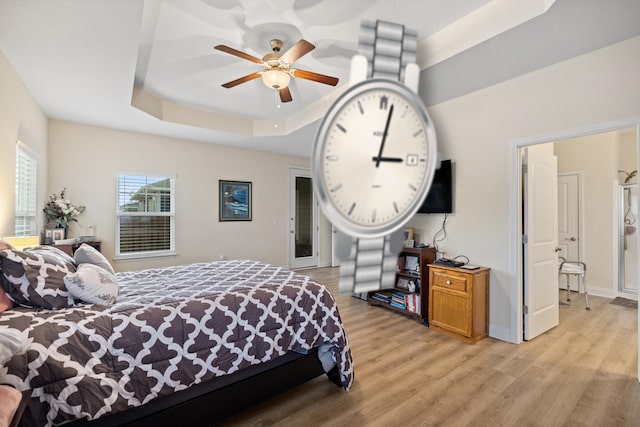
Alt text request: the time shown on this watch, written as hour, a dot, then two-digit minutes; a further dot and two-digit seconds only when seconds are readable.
3.02
